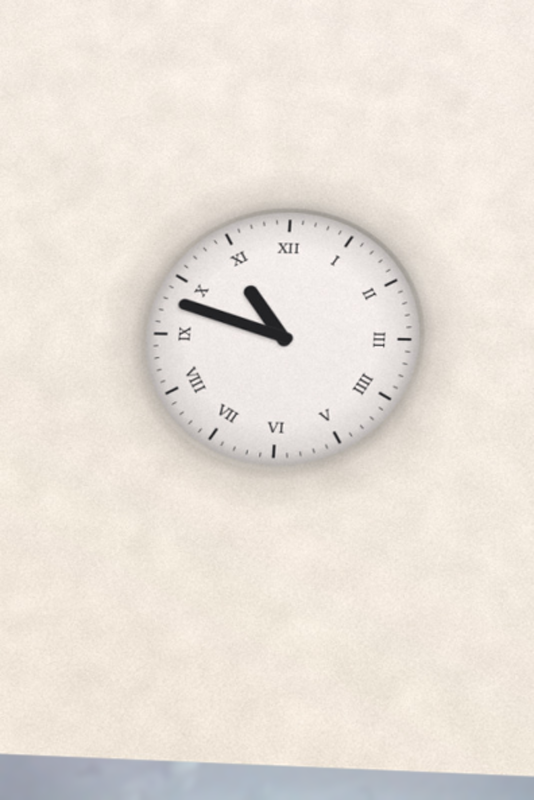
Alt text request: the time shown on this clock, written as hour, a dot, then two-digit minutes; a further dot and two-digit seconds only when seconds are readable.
10.48
